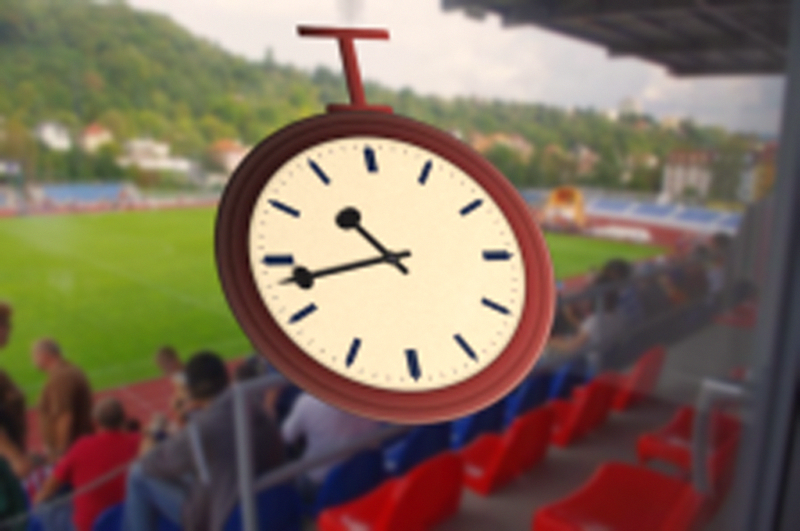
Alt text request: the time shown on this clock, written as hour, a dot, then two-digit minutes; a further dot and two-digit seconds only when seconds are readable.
10.43
